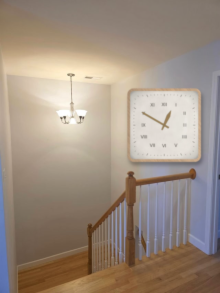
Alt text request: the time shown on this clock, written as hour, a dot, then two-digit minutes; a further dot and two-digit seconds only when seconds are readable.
12.50
